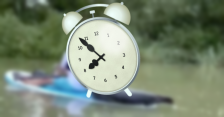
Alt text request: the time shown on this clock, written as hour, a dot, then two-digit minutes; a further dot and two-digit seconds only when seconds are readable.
7.53
